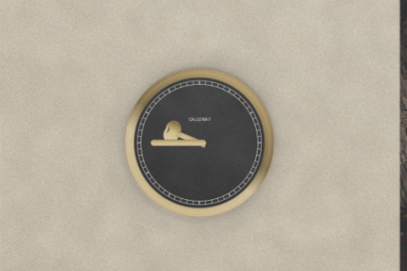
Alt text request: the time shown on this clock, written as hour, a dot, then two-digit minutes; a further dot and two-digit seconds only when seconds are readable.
9.45
